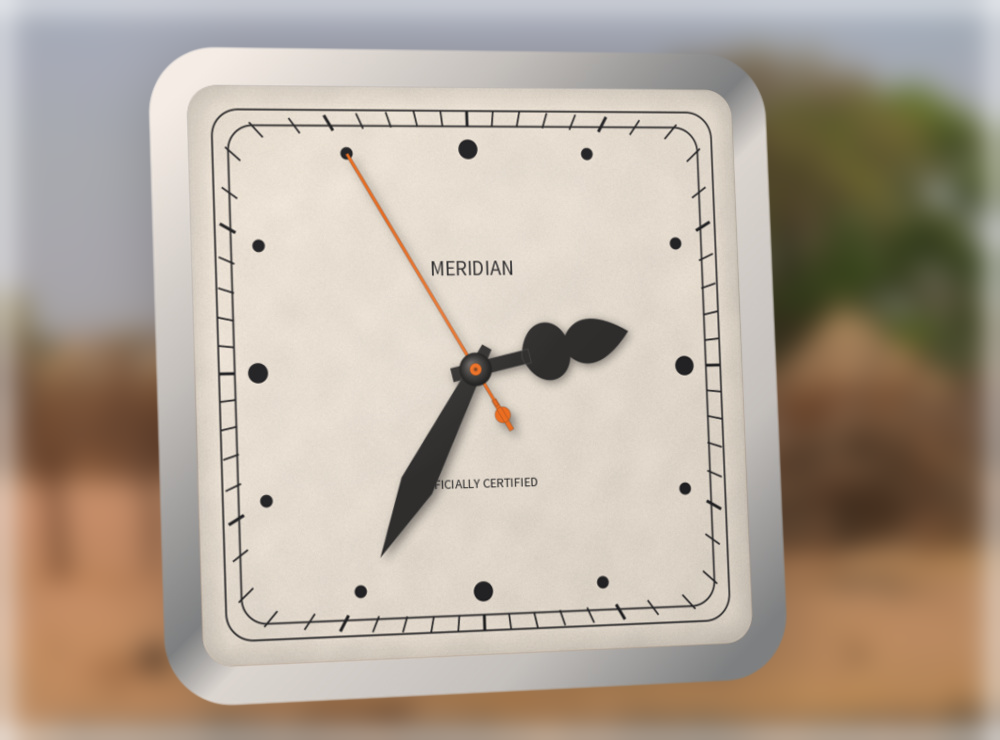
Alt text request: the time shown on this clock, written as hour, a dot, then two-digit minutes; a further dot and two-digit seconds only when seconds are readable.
2.34.55
